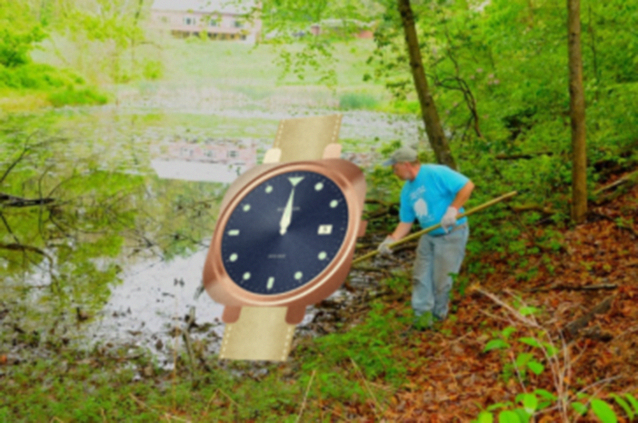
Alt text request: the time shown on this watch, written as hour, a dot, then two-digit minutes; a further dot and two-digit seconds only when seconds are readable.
12.00
